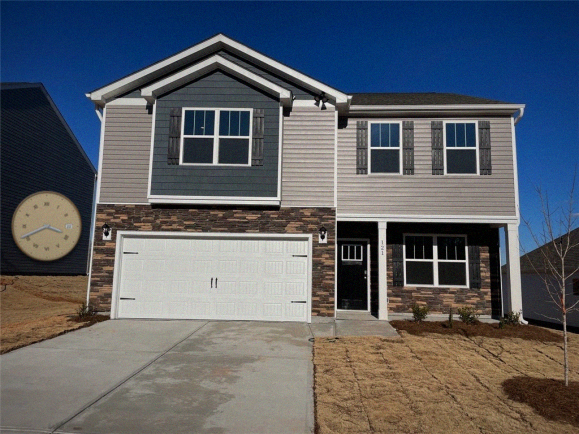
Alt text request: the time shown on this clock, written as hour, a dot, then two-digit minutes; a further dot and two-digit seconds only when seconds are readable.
3.41
